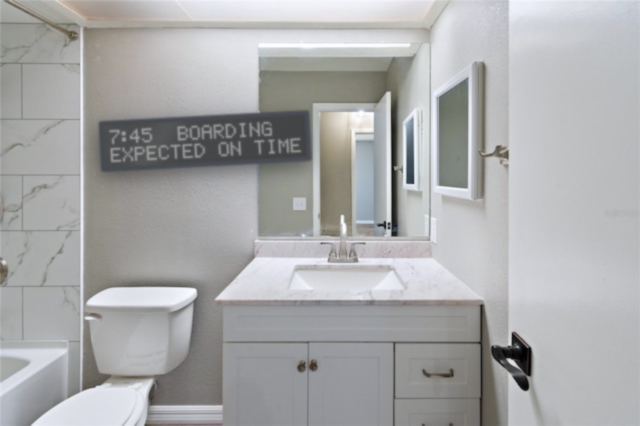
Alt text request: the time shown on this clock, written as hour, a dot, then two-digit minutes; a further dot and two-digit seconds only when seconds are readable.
7.45
